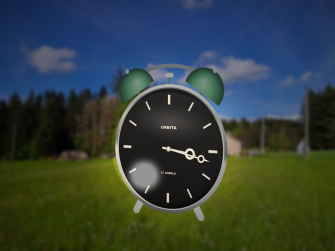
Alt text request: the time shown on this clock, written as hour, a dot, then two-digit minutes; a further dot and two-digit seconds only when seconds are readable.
3.17
